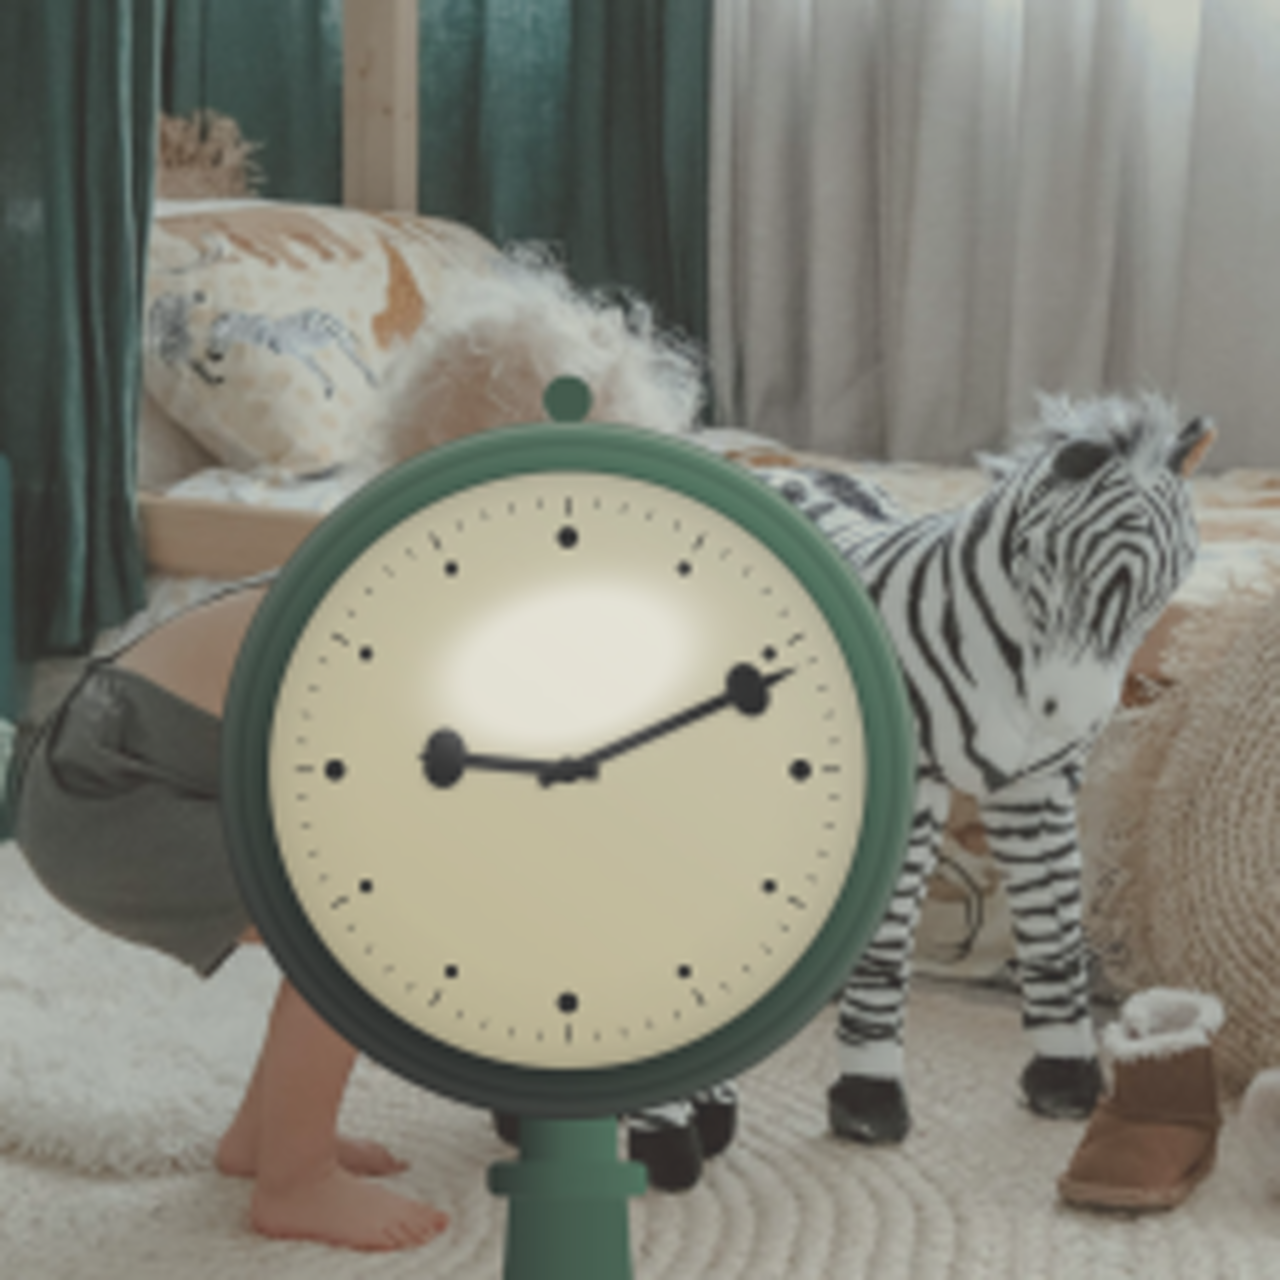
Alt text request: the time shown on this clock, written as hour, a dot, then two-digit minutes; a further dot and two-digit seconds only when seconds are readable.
9.11
